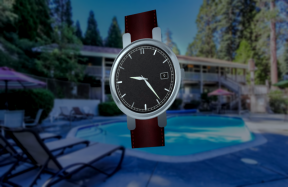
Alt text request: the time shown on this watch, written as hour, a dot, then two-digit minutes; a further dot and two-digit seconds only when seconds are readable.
9.24
